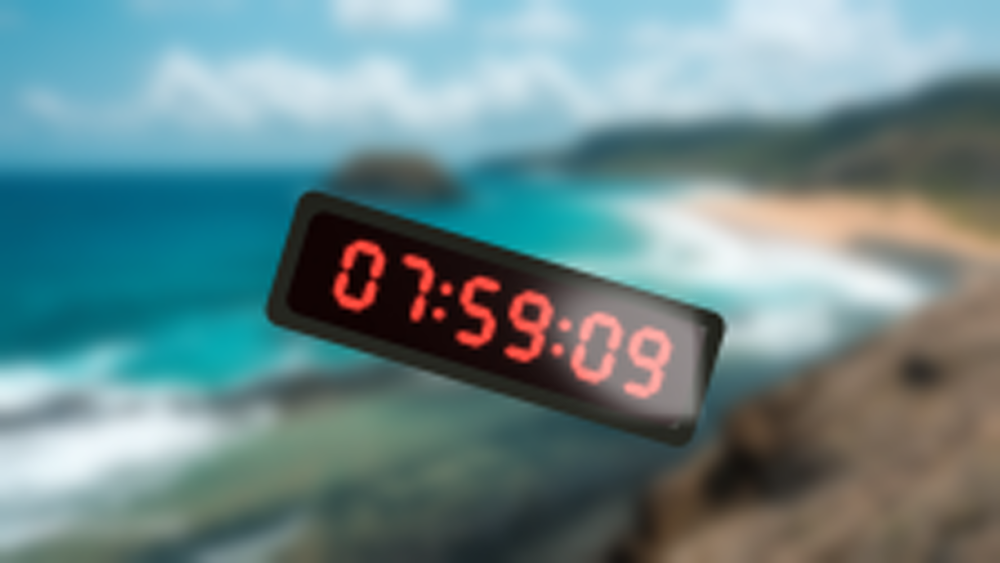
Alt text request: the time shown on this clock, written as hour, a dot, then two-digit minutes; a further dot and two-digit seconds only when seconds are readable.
7.59.09
